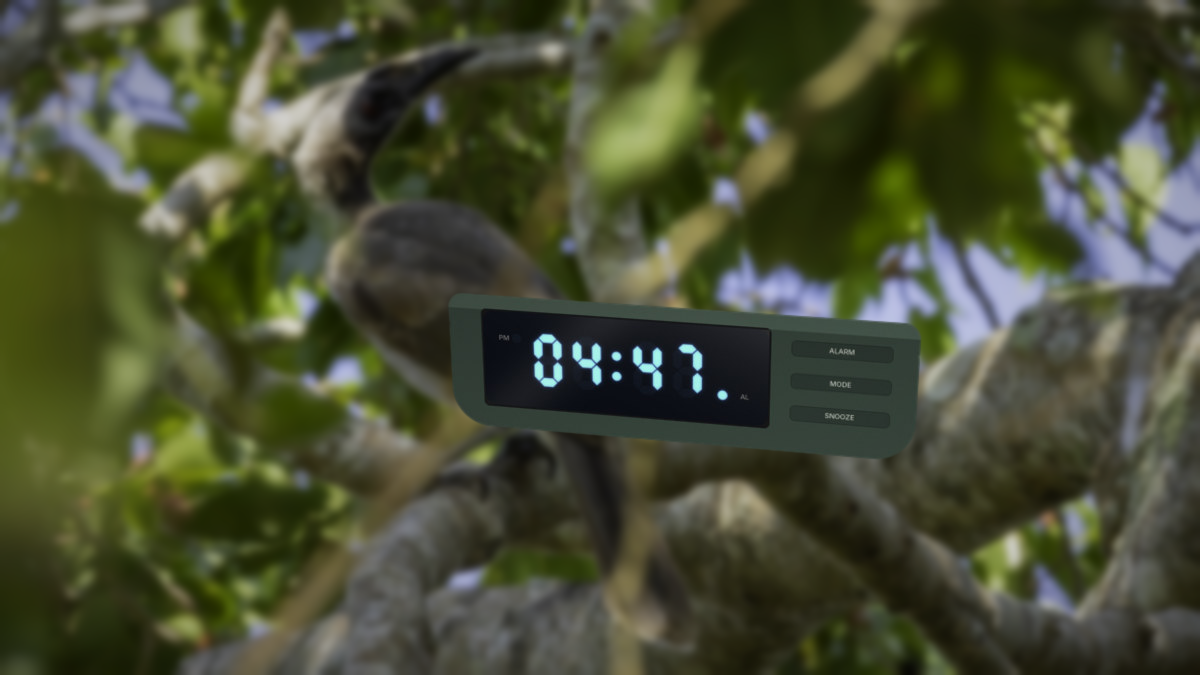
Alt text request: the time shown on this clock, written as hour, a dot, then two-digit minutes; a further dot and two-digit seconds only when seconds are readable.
4.47
